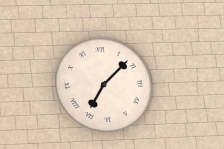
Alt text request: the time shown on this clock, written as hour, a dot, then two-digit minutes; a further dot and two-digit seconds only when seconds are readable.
7.08
